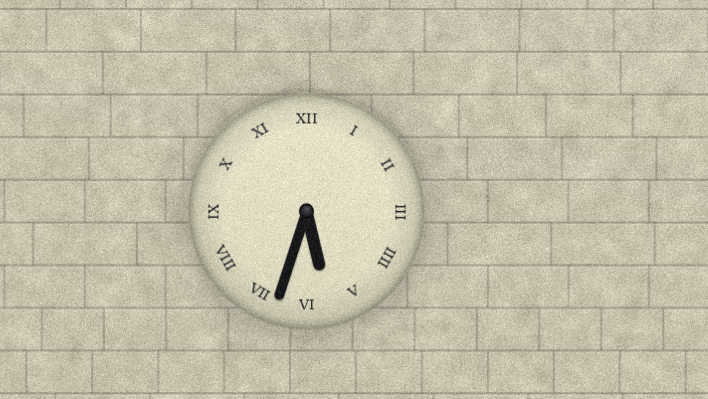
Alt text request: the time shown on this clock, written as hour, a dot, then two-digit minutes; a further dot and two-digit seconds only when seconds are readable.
5.33
